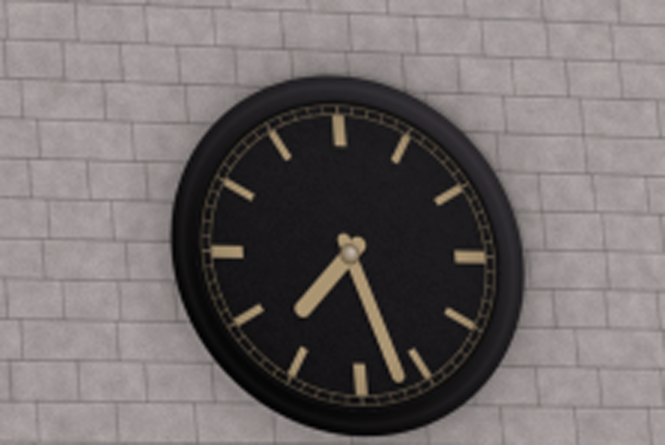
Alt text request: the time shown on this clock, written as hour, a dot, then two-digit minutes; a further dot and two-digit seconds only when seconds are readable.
7.27
